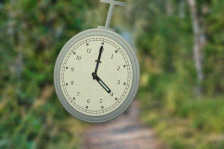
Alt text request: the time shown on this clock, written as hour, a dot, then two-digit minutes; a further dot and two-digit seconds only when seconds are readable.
4.00
